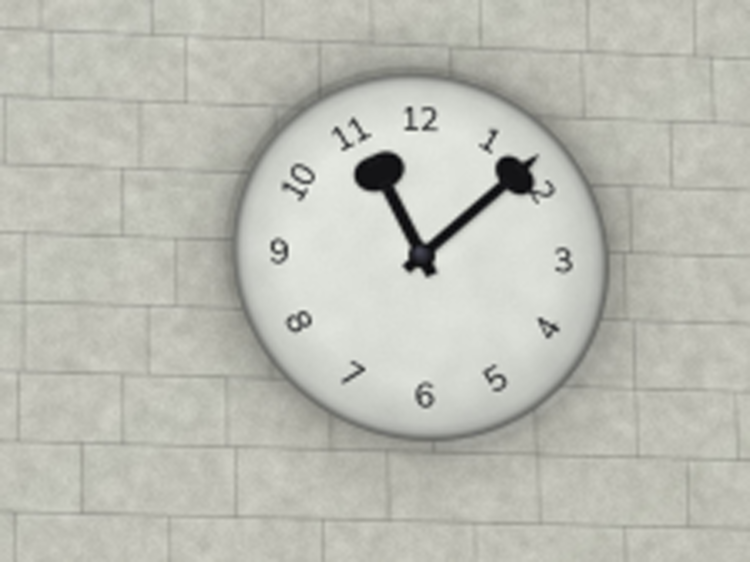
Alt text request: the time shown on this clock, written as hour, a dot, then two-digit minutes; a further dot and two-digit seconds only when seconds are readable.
11.08
